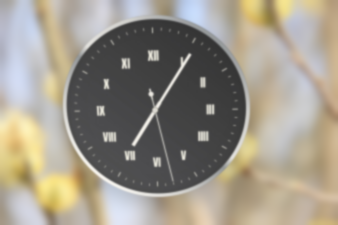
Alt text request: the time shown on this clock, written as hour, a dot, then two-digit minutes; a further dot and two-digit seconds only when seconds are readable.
7.05.28
